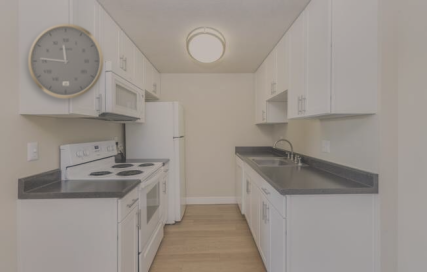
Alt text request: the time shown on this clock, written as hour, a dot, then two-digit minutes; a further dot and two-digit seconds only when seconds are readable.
11.46
